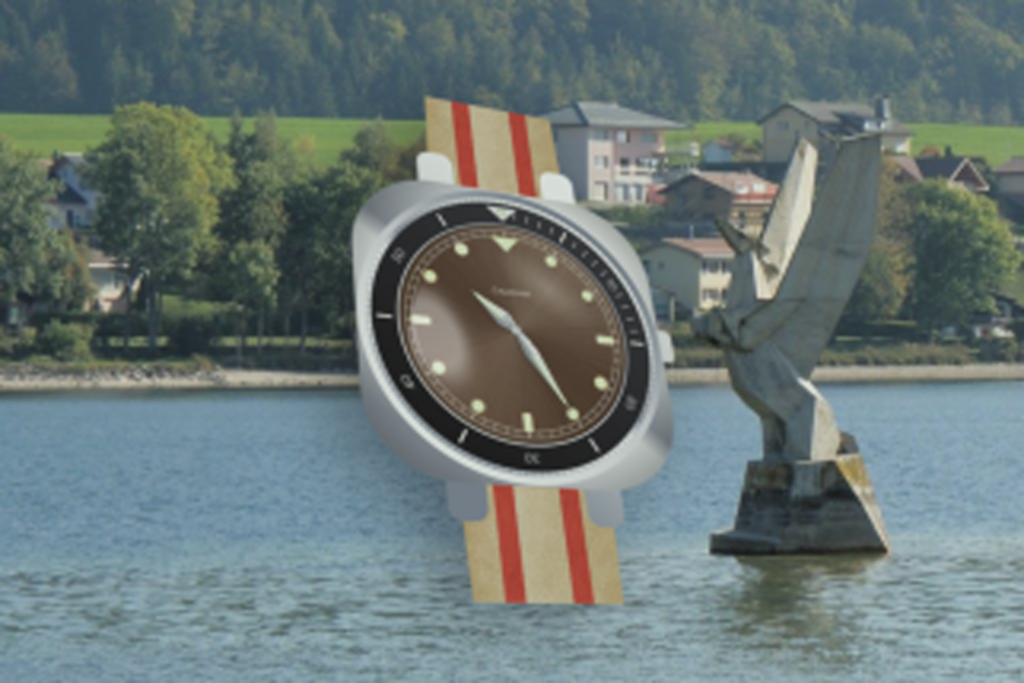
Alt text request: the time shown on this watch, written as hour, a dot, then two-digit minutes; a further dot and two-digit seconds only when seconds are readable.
10.25
